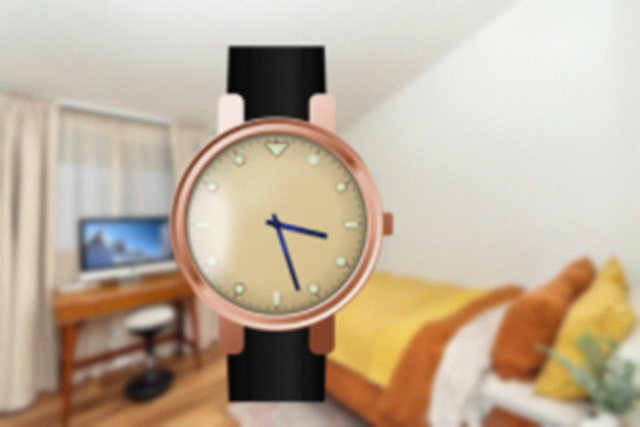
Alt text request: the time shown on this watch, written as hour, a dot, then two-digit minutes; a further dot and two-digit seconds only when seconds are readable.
3.27
